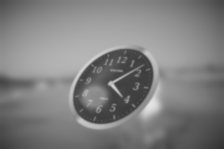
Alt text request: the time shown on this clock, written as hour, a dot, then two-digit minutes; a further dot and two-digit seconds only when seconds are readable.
4.08
